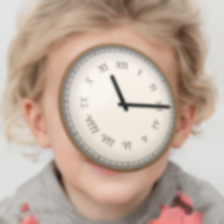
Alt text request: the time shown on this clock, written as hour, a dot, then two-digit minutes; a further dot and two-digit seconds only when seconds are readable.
11.15
